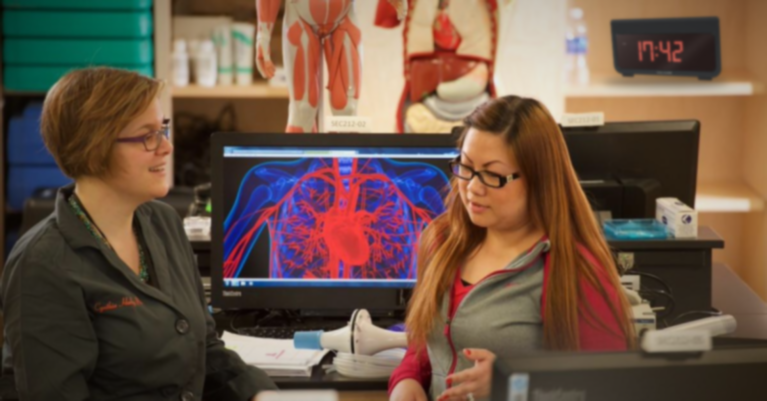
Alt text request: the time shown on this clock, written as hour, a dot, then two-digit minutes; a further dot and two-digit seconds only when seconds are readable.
17.42
